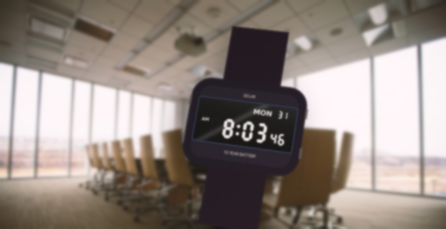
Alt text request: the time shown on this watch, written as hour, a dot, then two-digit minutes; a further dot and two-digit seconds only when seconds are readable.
8.03.46
